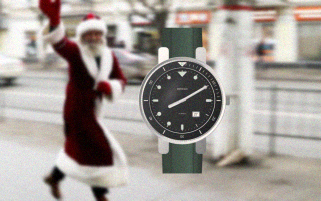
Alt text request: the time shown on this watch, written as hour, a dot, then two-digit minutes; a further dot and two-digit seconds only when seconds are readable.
8.10
